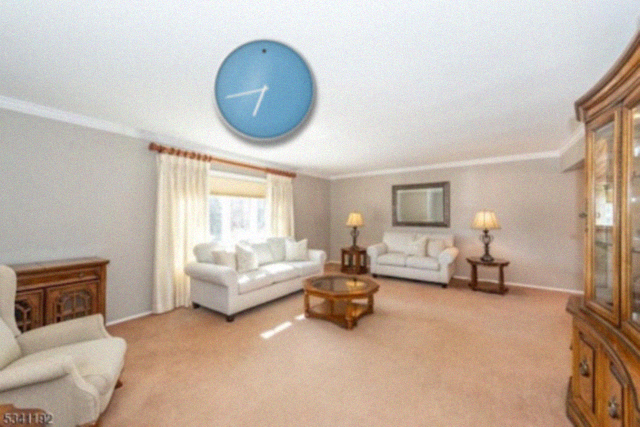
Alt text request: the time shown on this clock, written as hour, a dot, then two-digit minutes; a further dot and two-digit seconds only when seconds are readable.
6.43
